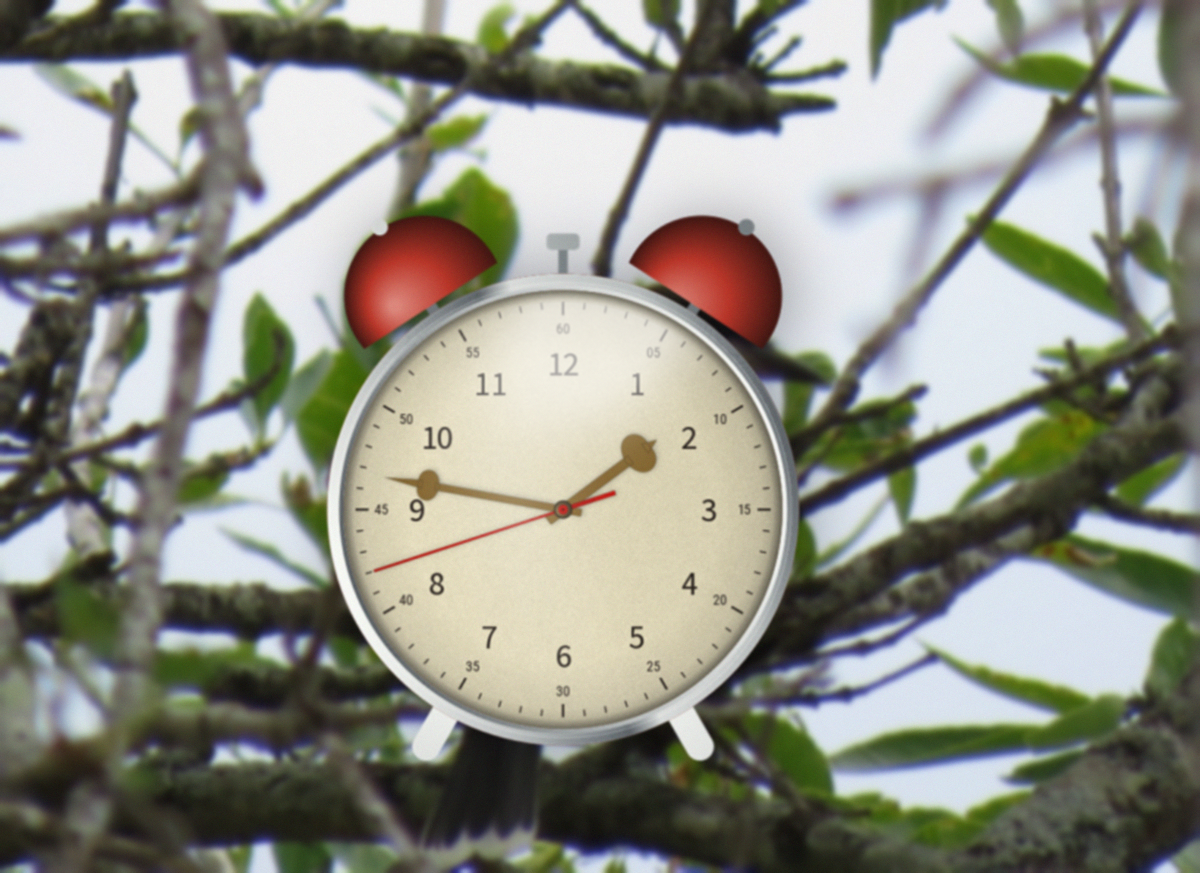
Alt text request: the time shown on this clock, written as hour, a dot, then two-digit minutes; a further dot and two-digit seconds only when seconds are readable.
1.46.42
